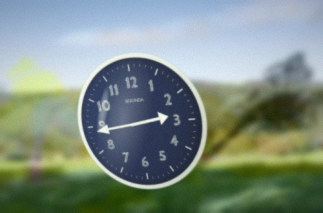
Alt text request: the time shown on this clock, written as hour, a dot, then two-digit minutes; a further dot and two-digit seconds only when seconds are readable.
2.44
